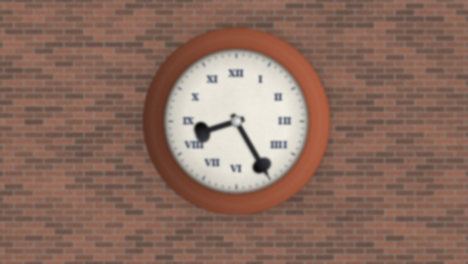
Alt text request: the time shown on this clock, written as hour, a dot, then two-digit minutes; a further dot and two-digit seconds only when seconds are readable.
8.25
